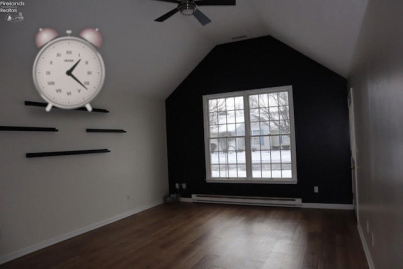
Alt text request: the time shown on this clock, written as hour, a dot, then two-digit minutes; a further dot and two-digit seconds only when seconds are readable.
1.22
